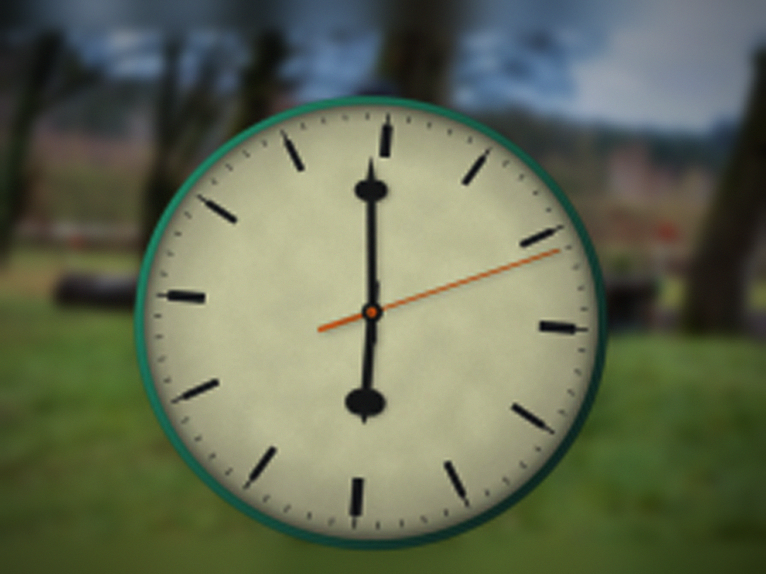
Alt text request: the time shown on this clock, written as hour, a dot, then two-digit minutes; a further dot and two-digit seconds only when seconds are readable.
5.59.11
